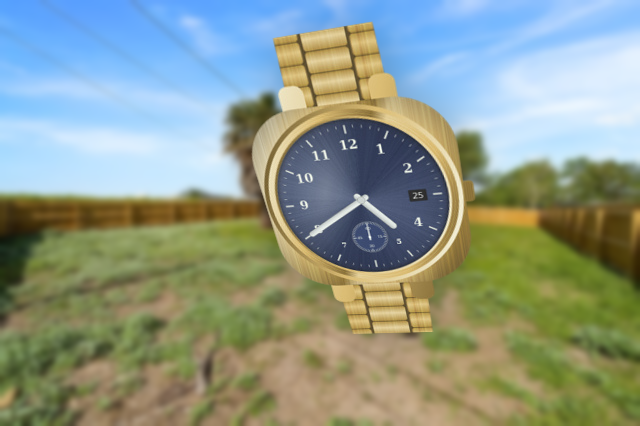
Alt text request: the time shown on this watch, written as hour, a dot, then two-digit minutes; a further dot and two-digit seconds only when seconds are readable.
4.40
